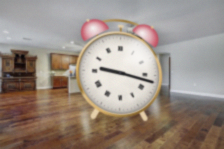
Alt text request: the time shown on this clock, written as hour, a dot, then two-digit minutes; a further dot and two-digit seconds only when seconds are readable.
9.17
